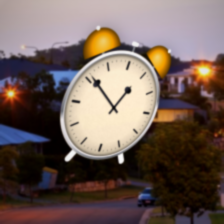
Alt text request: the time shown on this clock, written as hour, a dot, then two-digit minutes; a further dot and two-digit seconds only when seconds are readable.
12.51
